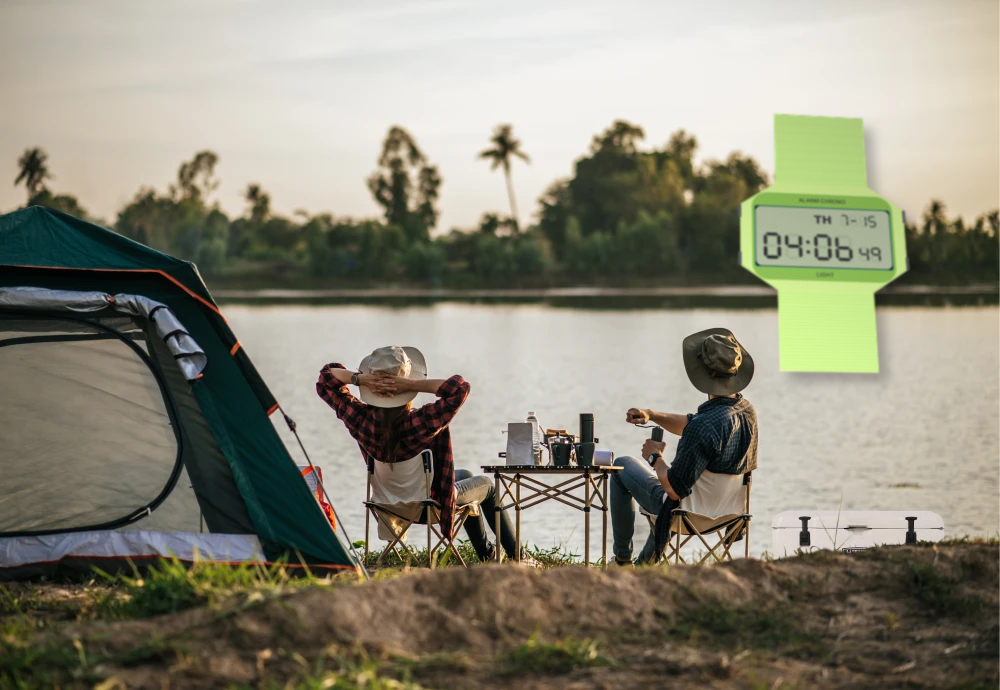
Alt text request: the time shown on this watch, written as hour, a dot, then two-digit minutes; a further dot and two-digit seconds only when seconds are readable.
4.06.49
